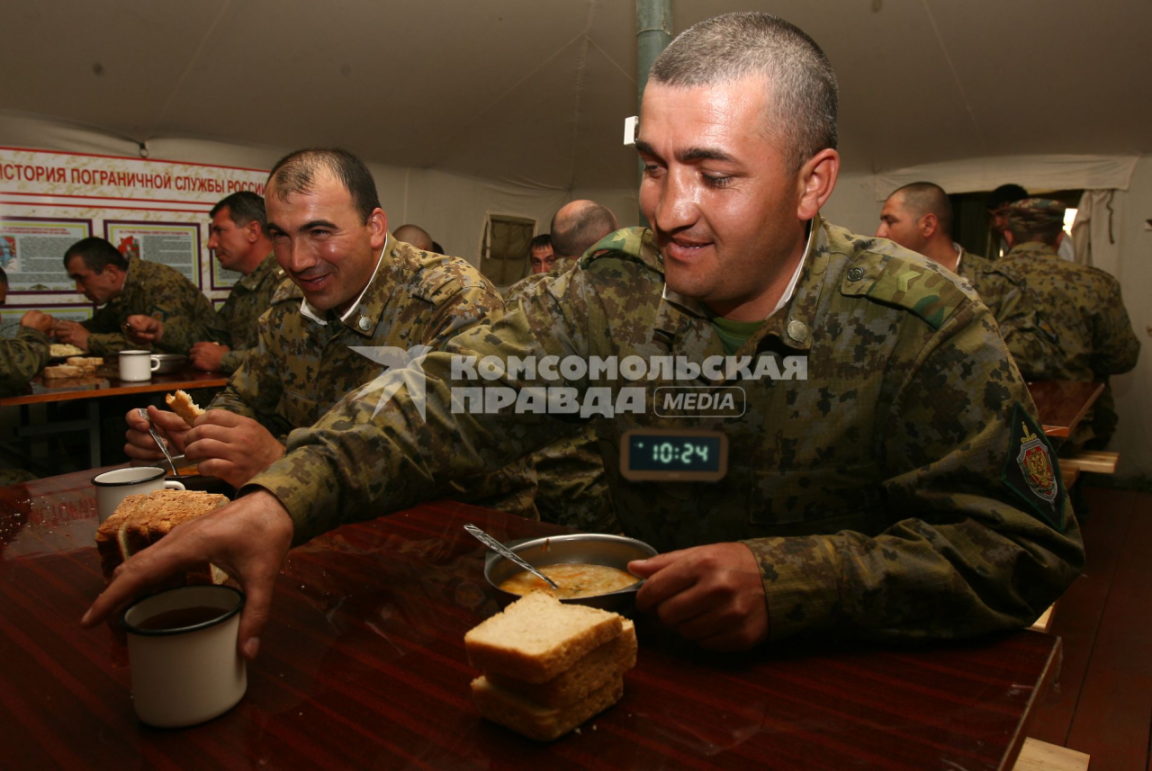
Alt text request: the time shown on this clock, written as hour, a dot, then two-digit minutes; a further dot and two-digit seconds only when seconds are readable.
10.24
